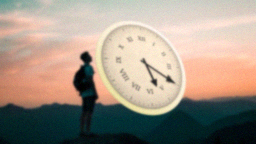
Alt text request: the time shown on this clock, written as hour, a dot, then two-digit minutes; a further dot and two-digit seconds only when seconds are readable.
5.20
